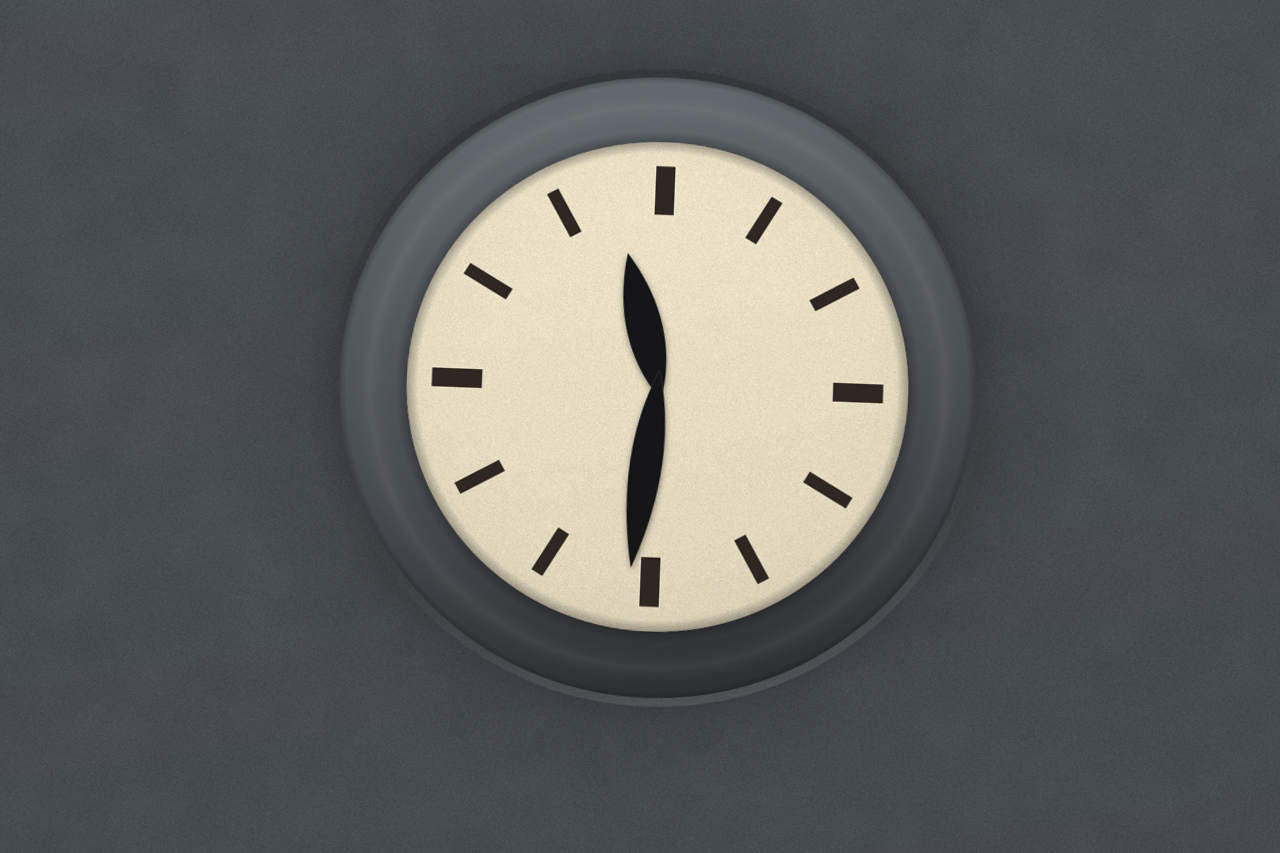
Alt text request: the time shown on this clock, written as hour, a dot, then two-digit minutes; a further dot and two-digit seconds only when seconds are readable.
11.31
